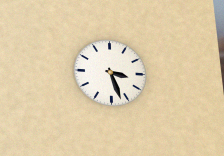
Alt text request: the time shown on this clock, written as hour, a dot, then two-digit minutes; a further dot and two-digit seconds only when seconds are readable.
3.27
